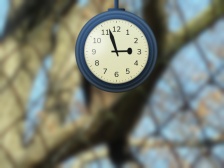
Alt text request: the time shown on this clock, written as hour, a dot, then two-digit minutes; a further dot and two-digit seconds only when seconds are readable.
2.57
